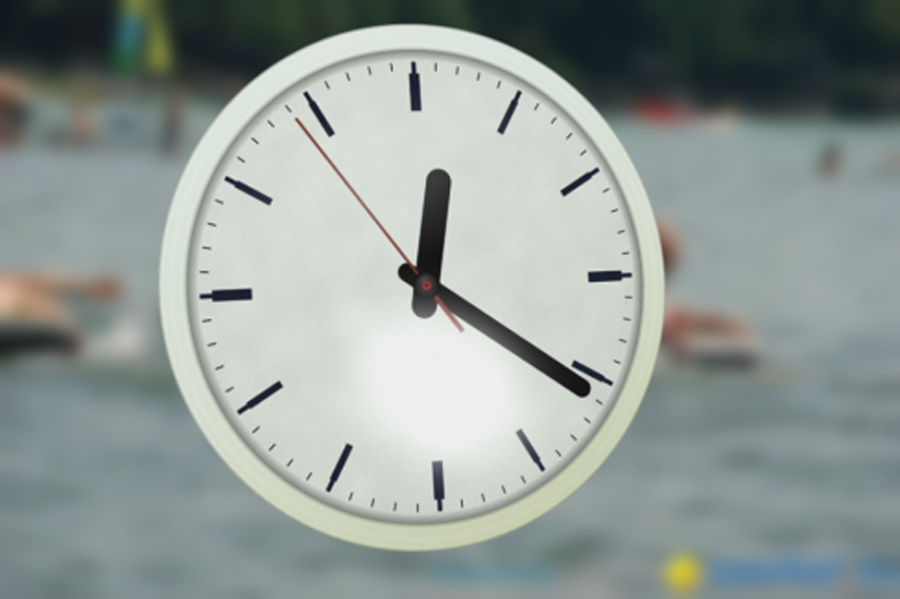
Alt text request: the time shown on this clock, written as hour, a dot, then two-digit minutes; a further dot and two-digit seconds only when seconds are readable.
12.20.54
